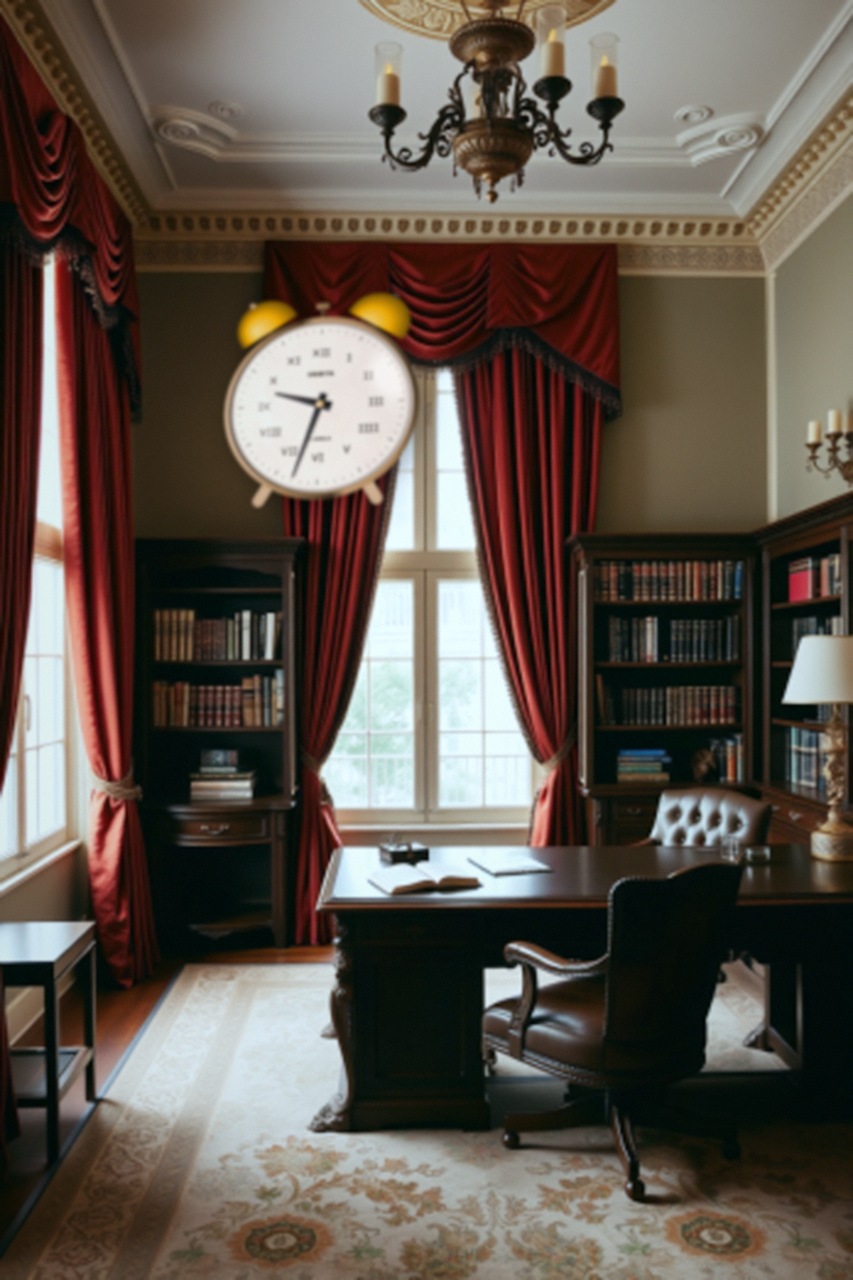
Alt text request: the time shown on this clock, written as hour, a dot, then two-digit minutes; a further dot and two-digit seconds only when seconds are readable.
9.33
